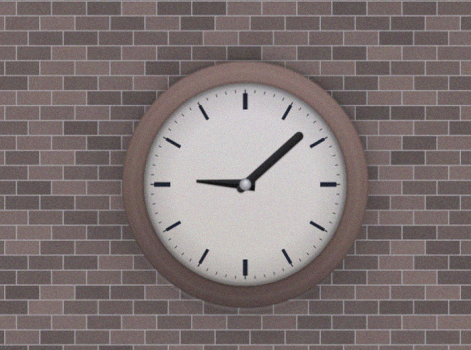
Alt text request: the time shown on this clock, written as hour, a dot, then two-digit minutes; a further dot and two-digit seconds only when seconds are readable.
9.08
